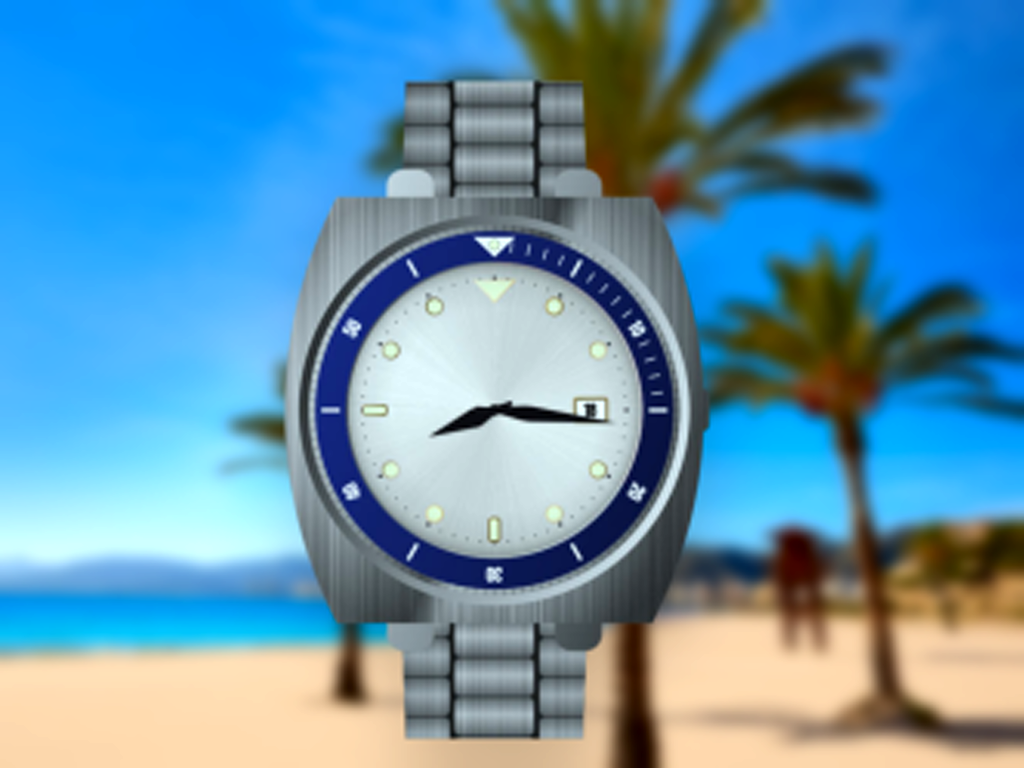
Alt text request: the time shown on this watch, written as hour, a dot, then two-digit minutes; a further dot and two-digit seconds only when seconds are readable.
8.16
